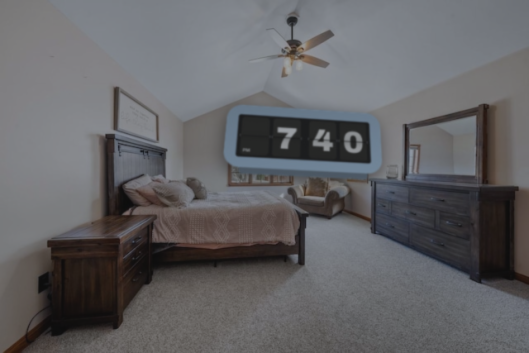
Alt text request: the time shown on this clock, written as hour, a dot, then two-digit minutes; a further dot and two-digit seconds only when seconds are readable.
7.40
